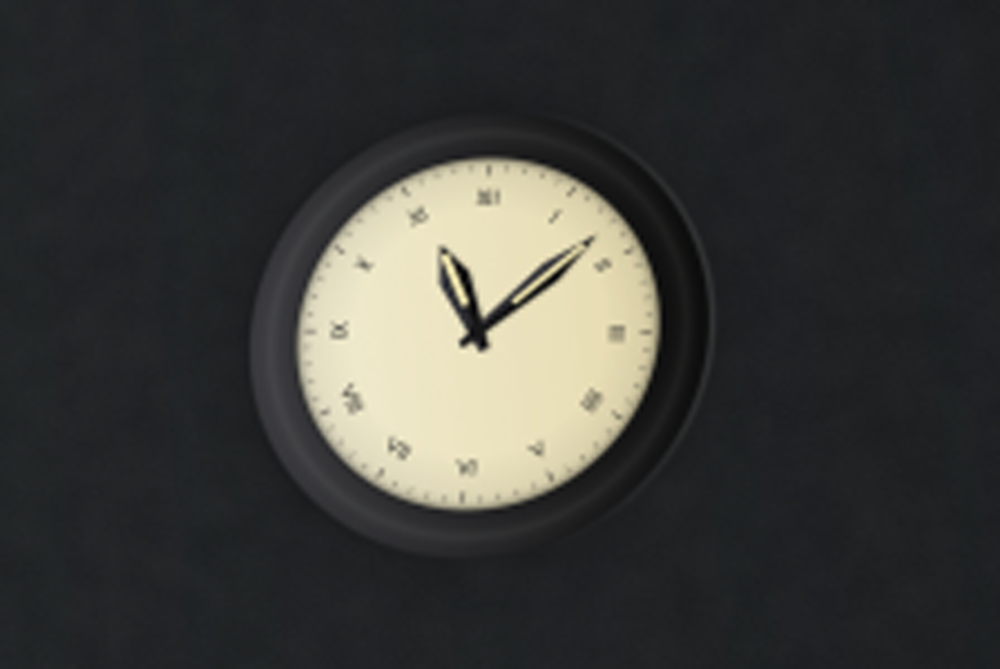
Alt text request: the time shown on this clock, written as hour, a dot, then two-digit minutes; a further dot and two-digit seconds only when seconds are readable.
11.08
